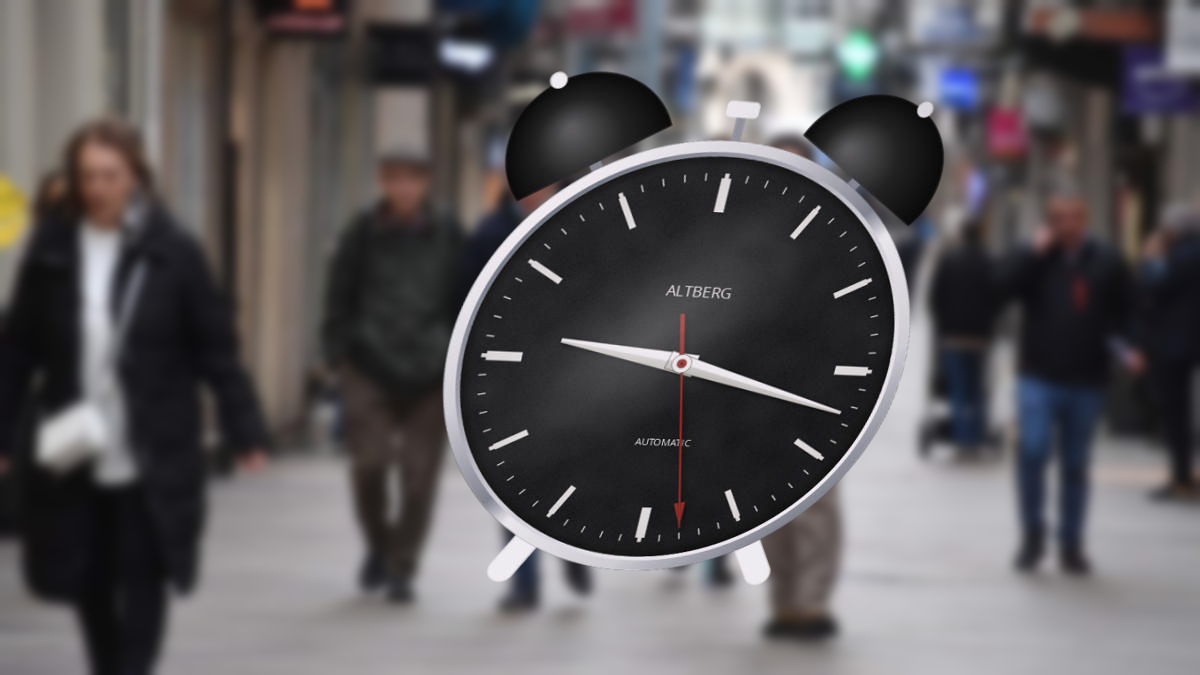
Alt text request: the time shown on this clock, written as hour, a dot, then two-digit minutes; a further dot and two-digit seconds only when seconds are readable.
9.17.28
